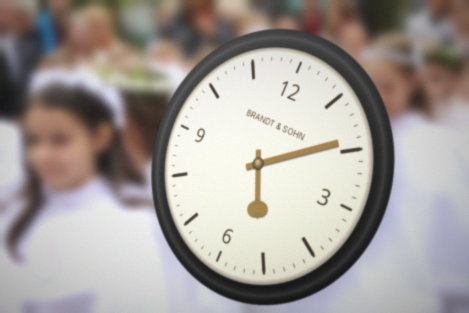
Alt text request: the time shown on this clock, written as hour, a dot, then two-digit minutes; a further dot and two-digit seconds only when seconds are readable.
5.09
